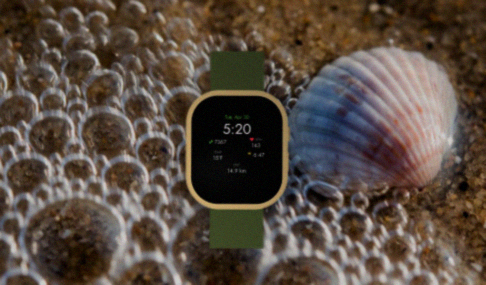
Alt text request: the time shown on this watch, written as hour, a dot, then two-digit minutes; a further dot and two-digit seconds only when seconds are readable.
5.20
